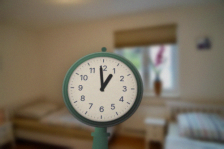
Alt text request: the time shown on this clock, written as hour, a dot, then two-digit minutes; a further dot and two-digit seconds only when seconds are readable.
12.59
